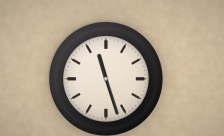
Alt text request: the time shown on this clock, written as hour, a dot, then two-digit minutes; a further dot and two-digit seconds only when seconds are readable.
11.27
